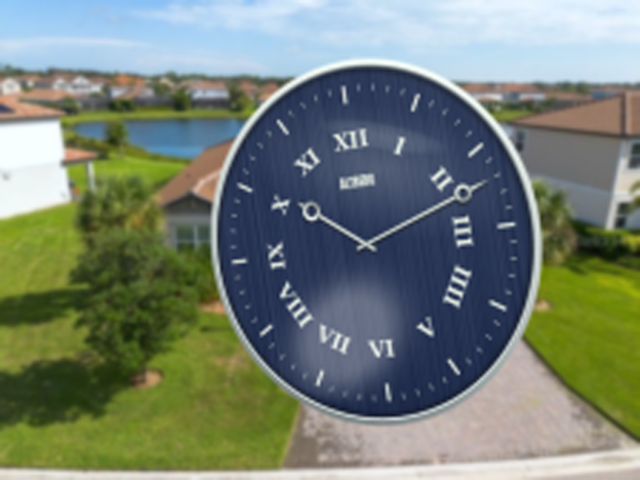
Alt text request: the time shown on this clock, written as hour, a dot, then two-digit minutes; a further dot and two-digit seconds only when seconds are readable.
10.12
